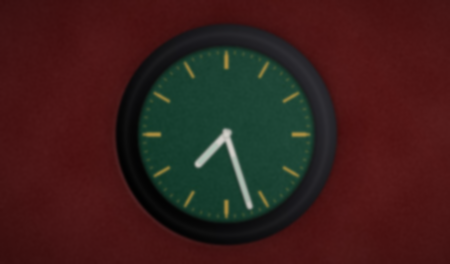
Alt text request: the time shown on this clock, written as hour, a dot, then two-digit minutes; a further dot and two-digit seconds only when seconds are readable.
7.27
